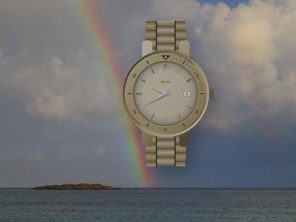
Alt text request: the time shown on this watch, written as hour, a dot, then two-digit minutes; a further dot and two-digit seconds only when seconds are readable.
9.40
